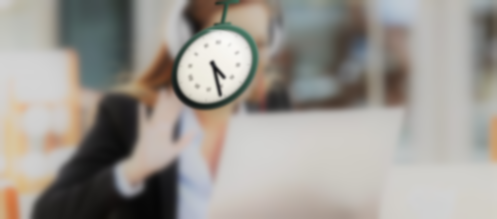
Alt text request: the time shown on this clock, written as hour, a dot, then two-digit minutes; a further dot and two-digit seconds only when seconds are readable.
4.26
